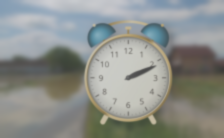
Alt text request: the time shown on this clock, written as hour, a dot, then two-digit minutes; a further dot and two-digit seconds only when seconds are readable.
2.11
